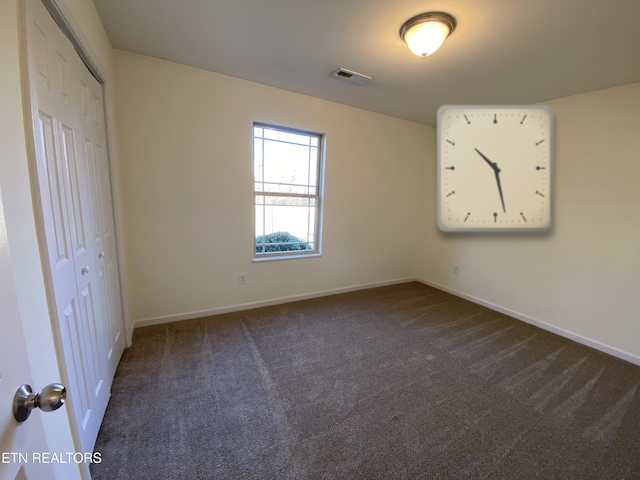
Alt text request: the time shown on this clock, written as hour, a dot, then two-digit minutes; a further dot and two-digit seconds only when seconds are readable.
10.28
